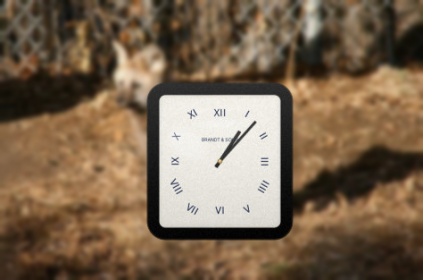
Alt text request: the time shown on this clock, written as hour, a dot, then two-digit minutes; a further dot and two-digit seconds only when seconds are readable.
1.07
